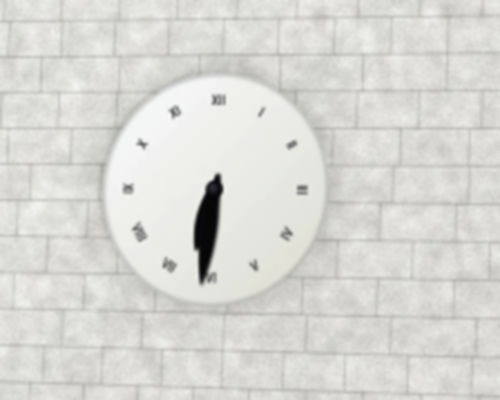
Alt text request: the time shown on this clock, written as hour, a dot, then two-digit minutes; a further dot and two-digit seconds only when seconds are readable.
6.31
